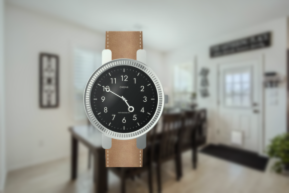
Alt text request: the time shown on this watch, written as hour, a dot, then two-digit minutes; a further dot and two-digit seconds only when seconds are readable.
4.50
